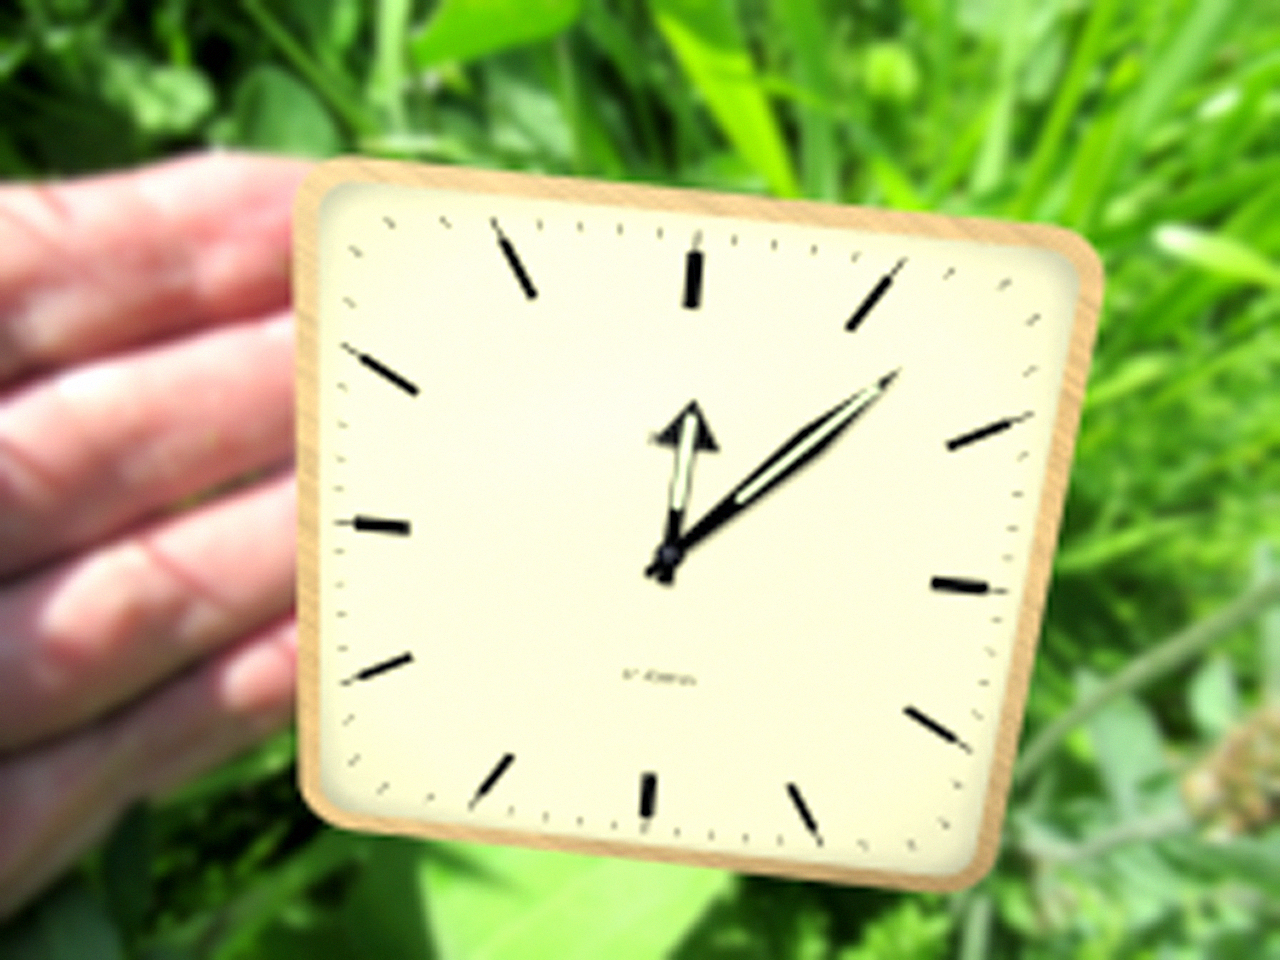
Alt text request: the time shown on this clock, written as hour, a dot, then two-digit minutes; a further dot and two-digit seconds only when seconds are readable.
12.07
